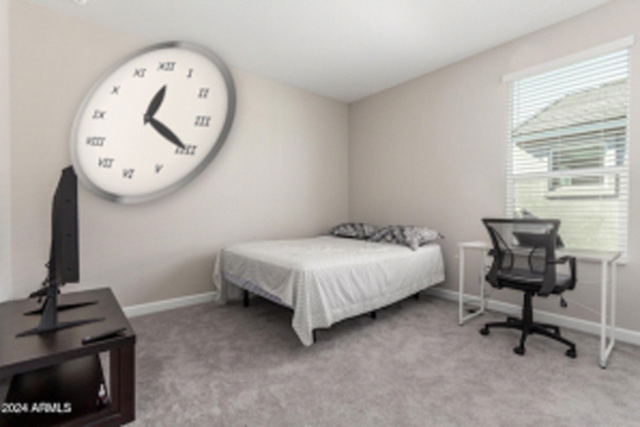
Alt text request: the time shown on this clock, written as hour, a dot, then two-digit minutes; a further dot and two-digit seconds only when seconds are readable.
12.20
